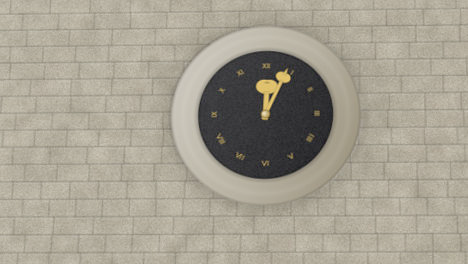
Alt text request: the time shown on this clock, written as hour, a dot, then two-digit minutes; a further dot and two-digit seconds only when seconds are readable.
12.04
